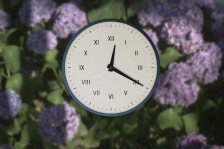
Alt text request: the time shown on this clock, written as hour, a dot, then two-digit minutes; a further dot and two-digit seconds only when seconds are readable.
12.20
